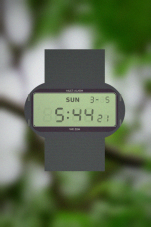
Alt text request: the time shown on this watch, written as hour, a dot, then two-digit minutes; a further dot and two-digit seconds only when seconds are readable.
5.44.21
